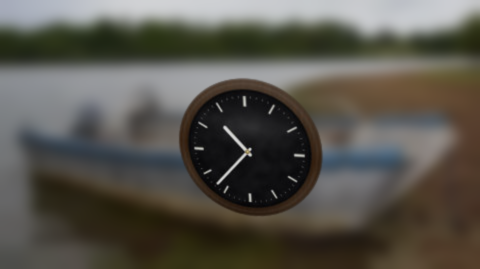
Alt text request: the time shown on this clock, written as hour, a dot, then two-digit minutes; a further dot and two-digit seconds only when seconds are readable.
10.37
